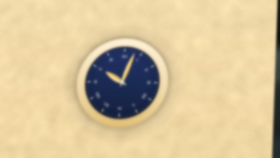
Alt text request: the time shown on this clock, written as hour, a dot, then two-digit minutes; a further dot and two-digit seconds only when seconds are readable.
10.03
